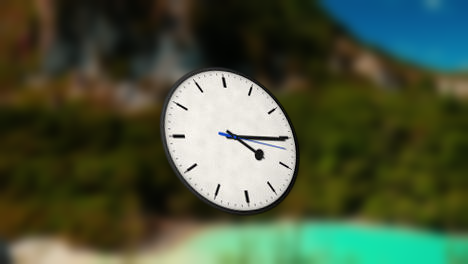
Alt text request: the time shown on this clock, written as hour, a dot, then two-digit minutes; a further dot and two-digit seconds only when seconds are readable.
4.15.17
